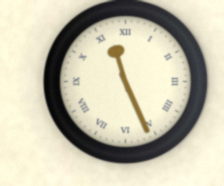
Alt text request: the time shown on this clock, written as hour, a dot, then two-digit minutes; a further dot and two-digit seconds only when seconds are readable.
11.26
